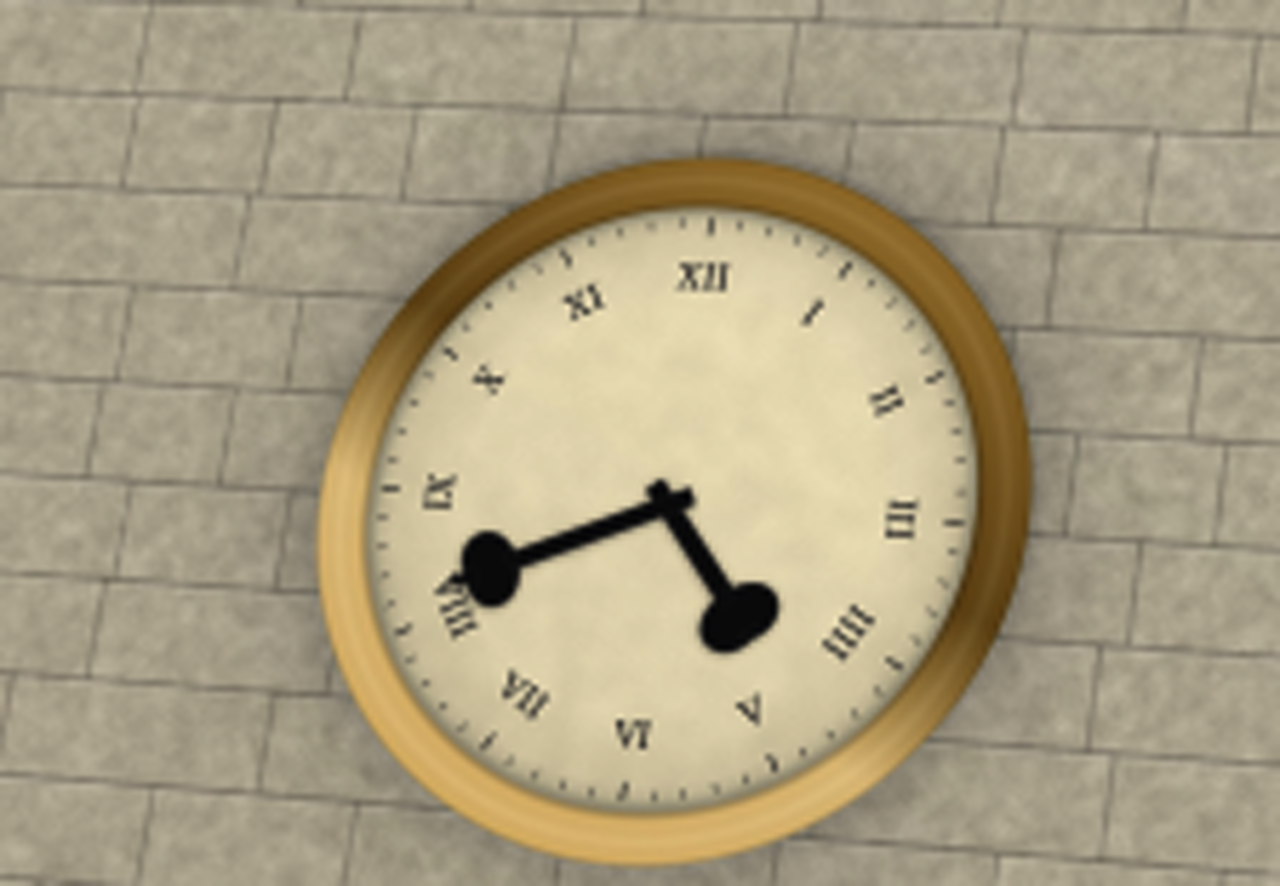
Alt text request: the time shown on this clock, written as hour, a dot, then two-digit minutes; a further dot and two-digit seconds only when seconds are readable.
4.41
